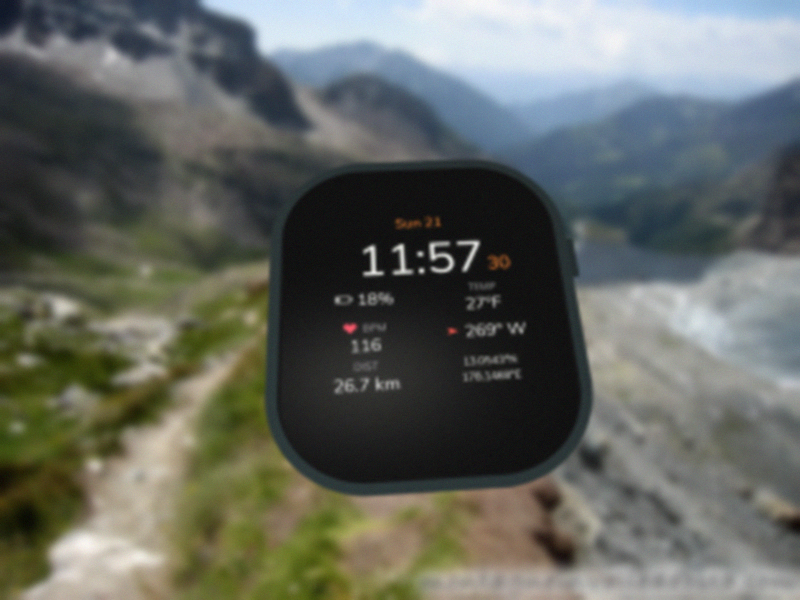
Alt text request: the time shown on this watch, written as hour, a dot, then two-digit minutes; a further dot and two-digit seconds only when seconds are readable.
11.57
